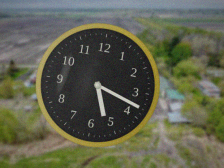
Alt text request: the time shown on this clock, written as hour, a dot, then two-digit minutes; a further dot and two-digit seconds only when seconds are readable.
5.18
